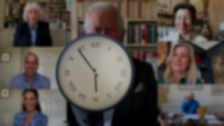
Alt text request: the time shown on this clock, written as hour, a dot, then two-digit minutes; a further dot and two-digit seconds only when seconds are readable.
5.54
